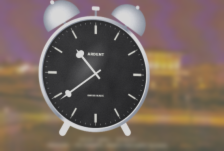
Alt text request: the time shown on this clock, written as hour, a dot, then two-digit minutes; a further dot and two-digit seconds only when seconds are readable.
10.39
